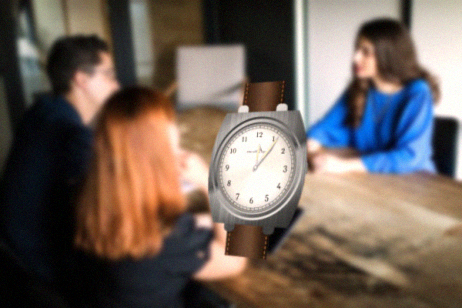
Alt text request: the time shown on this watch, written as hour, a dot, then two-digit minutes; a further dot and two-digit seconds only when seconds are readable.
12.06
